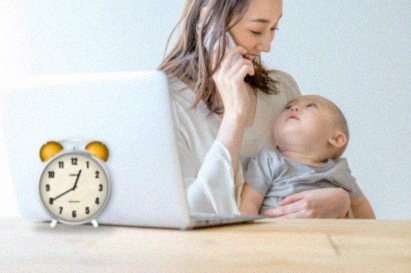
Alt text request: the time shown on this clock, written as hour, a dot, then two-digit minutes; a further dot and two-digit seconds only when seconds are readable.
12.40
